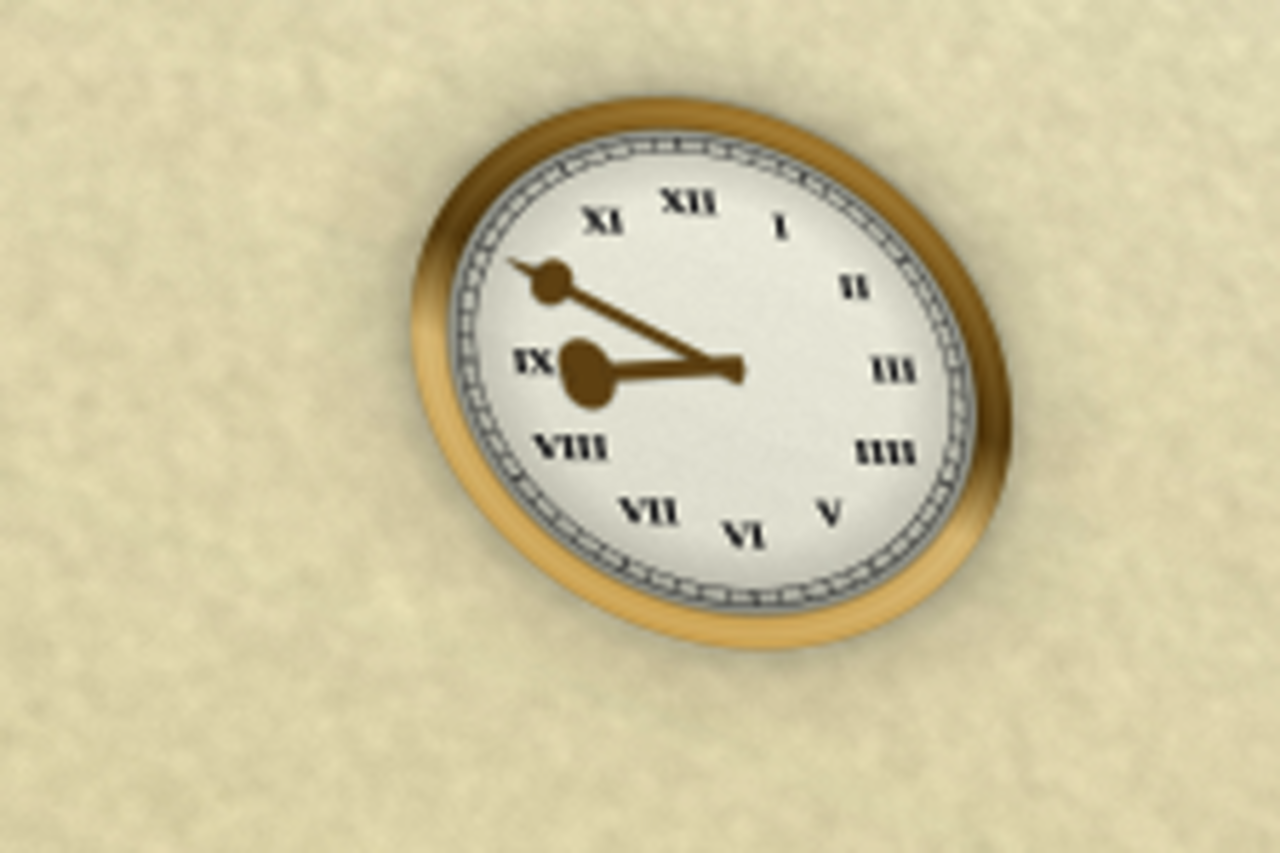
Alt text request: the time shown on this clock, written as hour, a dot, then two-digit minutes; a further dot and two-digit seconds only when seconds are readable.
8.50
